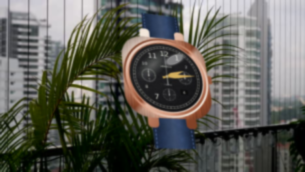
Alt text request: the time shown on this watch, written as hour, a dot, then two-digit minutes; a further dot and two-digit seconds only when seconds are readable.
2.14
